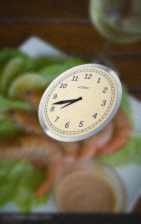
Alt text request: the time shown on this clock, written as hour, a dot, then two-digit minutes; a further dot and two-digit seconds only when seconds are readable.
7.42
